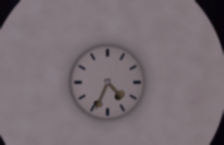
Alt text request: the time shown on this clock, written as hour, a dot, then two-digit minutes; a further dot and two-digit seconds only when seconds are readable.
4.34
